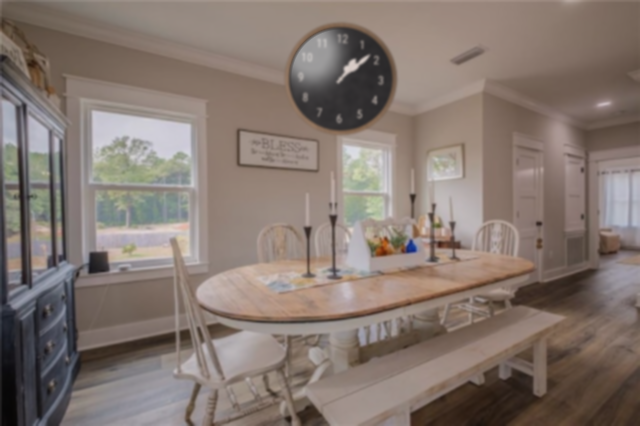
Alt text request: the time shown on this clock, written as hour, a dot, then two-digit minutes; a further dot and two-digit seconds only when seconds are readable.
1.08
